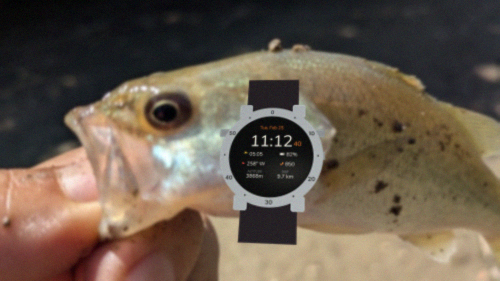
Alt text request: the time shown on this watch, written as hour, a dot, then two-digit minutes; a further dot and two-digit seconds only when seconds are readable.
11.12
